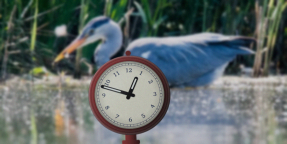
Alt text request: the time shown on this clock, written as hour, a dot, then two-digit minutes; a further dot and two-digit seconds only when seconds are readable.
12.48
